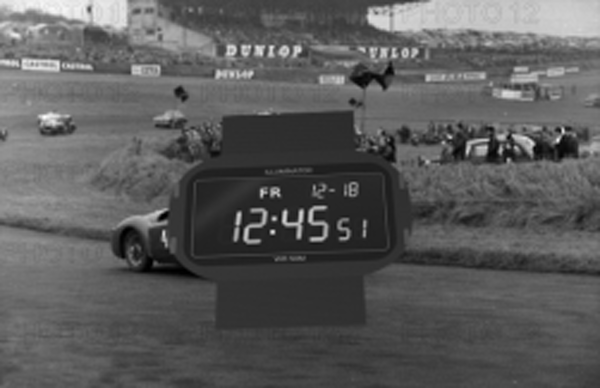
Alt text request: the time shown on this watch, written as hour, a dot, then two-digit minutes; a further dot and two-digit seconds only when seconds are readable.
12.45.51
